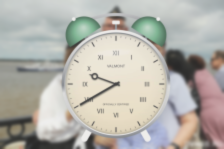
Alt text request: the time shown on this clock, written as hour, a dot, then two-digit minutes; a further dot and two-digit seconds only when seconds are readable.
9.40
